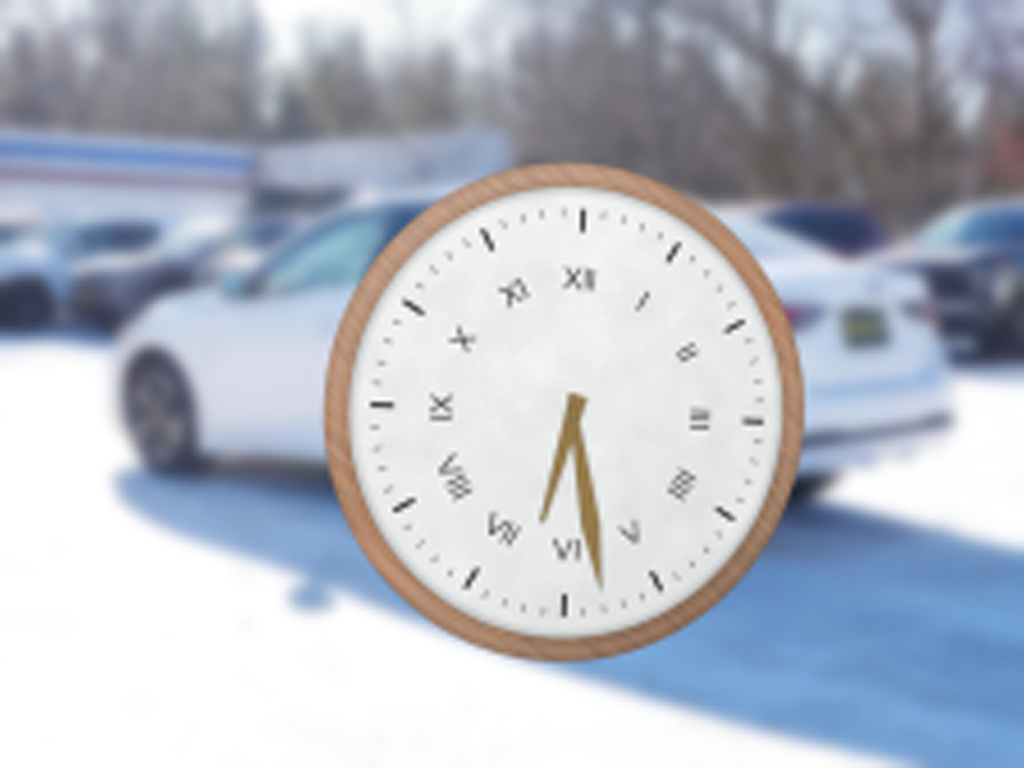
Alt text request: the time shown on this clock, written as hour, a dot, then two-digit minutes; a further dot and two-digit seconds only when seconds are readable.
6.28
